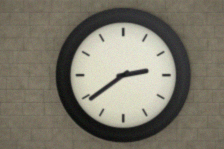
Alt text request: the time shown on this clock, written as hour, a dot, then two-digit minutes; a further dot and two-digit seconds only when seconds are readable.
2.39
